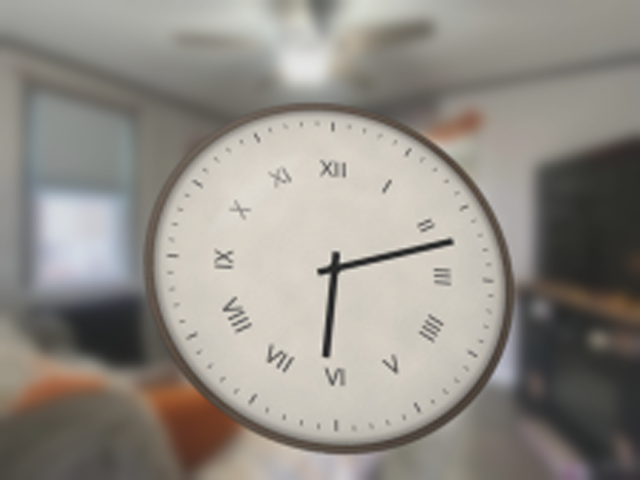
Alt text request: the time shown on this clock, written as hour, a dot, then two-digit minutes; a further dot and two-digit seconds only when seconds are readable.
6.12
